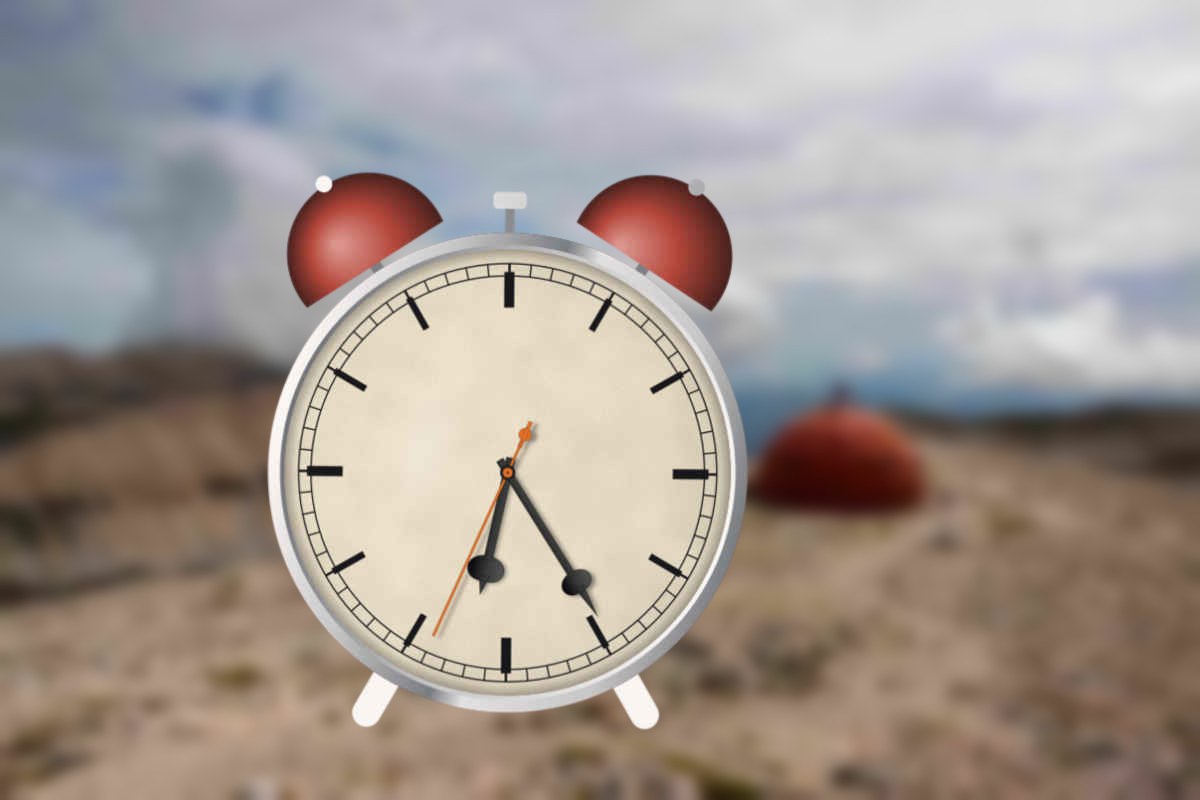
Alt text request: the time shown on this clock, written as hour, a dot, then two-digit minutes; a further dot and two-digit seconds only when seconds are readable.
6.24.34
